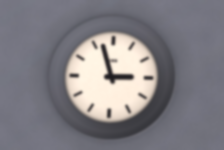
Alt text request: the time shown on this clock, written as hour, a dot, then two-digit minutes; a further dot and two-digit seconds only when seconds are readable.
2.57
